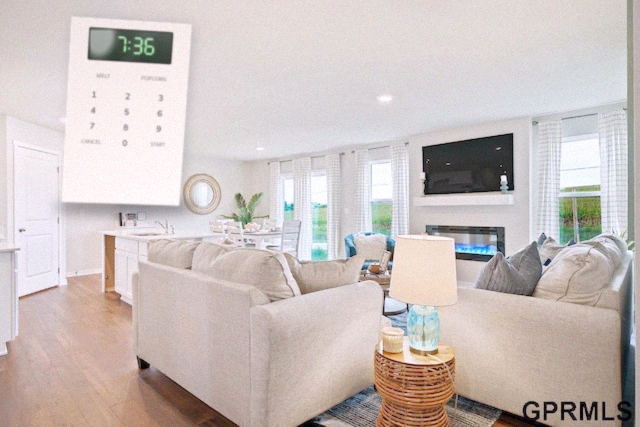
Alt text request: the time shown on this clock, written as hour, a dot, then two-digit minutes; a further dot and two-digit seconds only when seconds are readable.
7.36
